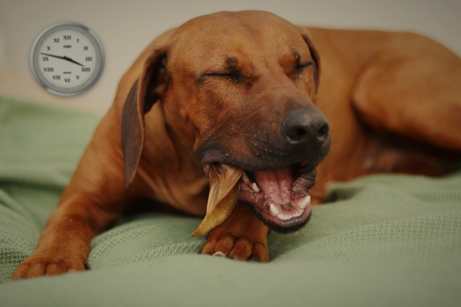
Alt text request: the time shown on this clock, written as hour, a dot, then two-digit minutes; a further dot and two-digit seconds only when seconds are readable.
3.47
